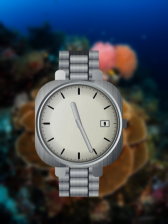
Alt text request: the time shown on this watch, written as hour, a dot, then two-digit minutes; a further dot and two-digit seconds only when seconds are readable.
11.26
